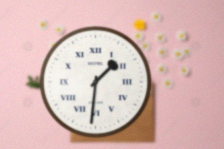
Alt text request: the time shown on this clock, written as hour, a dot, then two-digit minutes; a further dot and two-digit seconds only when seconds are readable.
1.31
